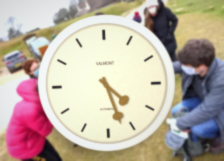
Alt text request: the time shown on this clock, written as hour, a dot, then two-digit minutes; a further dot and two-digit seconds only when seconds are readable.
4.27
